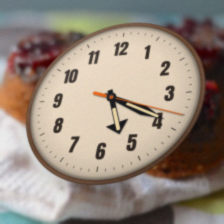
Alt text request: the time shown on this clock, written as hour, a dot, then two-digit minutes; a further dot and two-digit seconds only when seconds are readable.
5.19.18
